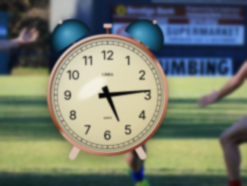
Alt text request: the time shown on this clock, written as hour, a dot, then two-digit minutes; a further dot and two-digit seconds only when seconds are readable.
5.14
